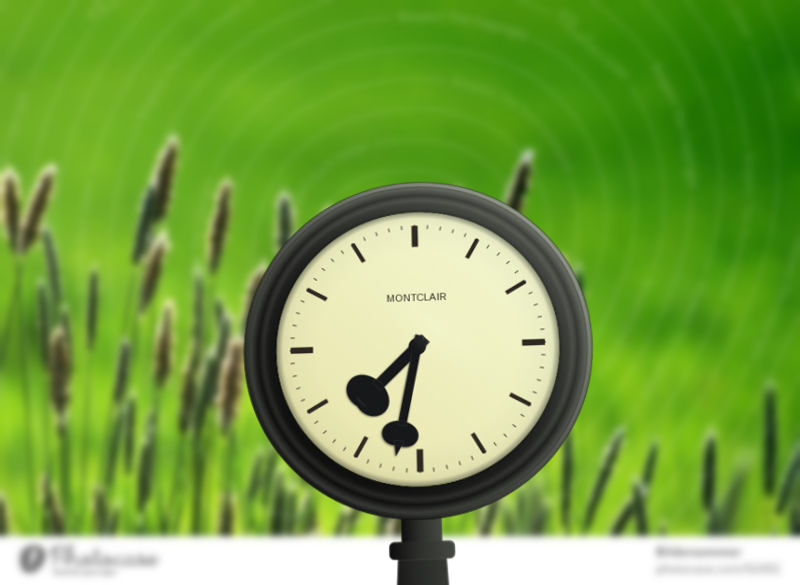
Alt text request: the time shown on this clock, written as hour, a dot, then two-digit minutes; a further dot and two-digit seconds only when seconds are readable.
7.32
